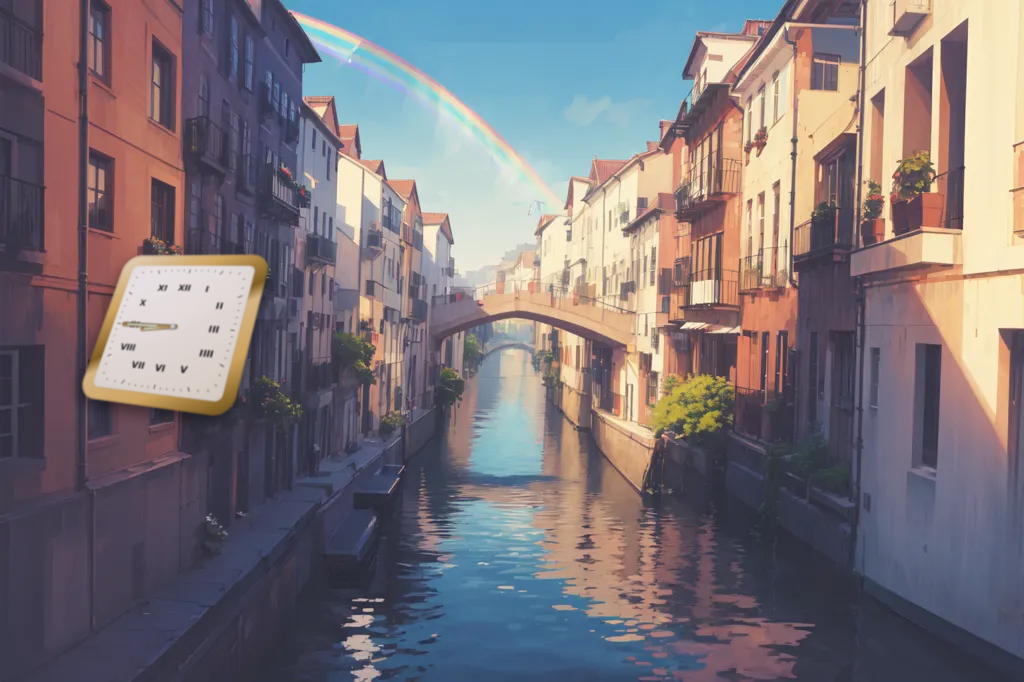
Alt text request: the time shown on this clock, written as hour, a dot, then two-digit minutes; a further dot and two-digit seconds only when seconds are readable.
8.45
